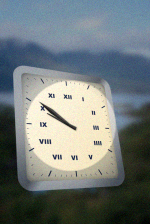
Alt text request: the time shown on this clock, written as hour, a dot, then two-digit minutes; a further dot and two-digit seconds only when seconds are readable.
9.51
